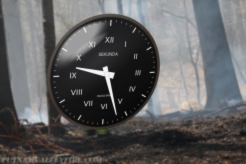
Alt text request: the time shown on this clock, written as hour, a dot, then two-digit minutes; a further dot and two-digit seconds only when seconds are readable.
9.27
